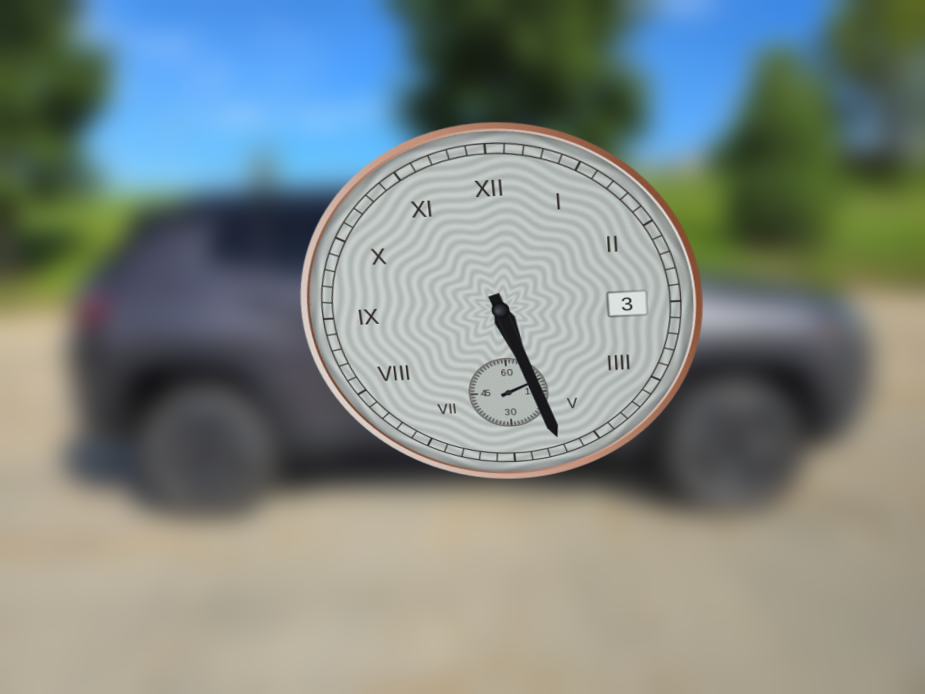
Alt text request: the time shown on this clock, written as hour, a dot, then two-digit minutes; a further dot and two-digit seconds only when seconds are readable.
5.27.11
